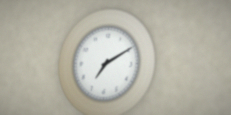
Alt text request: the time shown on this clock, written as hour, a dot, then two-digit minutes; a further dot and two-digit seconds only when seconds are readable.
7.10
